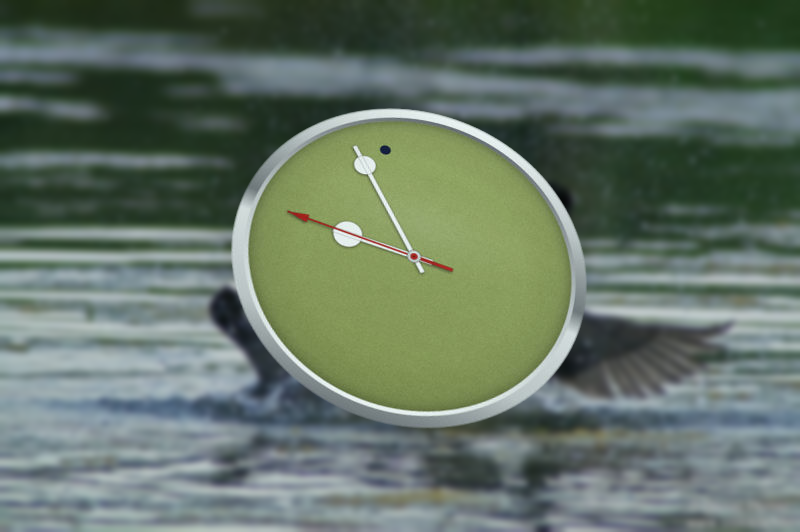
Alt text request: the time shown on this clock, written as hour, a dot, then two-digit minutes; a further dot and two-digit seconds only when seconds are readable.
9.57.50
